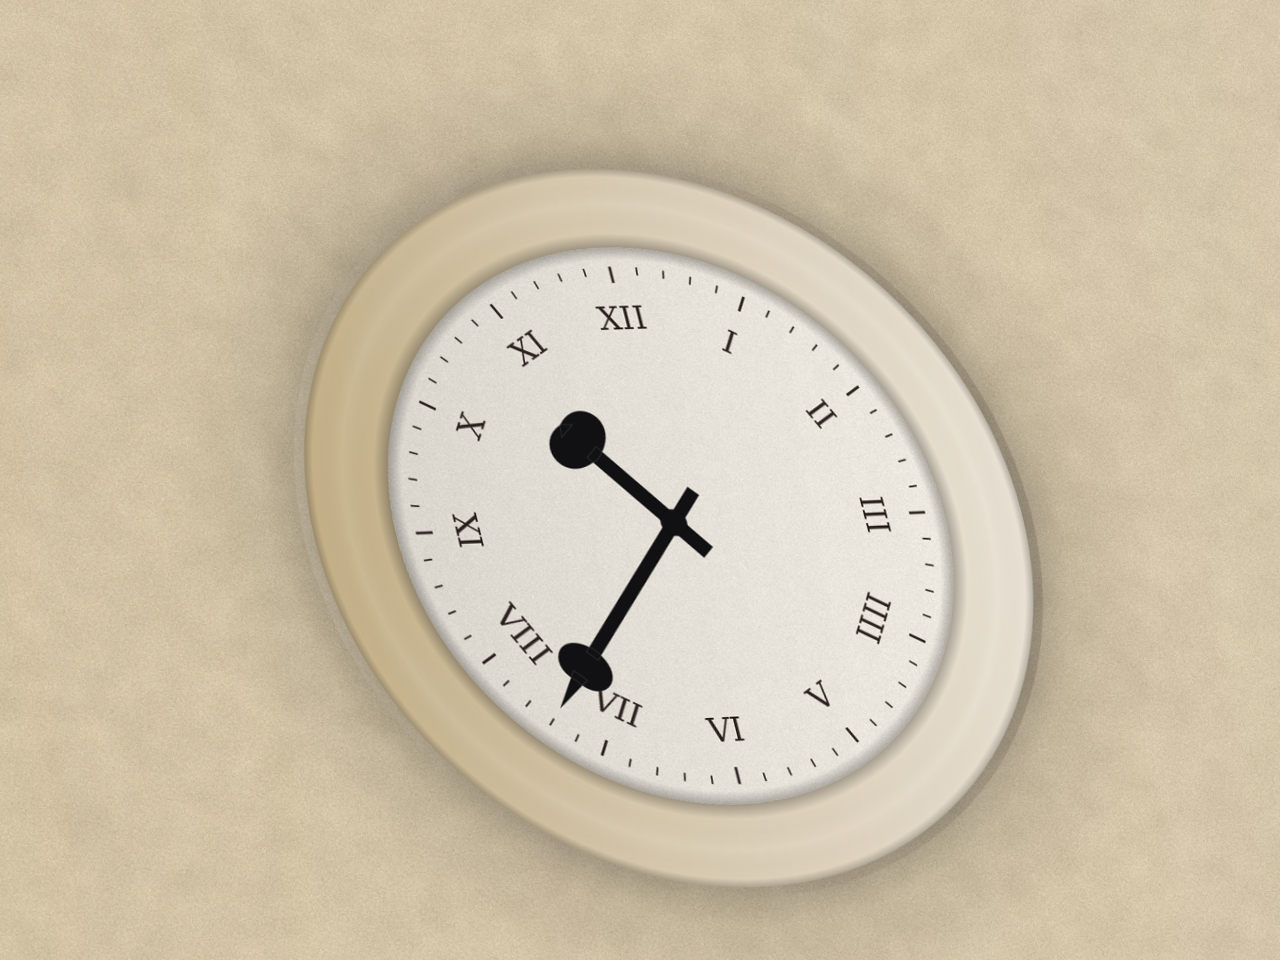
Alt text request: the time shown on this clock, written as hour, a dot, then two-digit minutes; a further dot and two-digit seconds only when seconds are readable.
10.37
